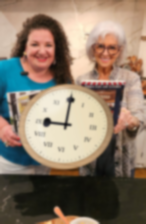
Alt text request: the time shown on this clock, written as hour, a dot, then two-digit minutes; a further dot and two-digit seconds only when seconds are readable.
9.00
